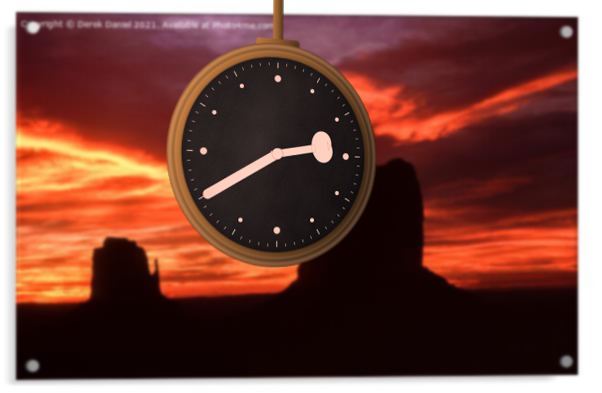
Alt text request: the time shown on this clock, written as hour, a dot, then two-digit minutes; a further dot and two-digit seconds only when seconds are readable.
2.40
